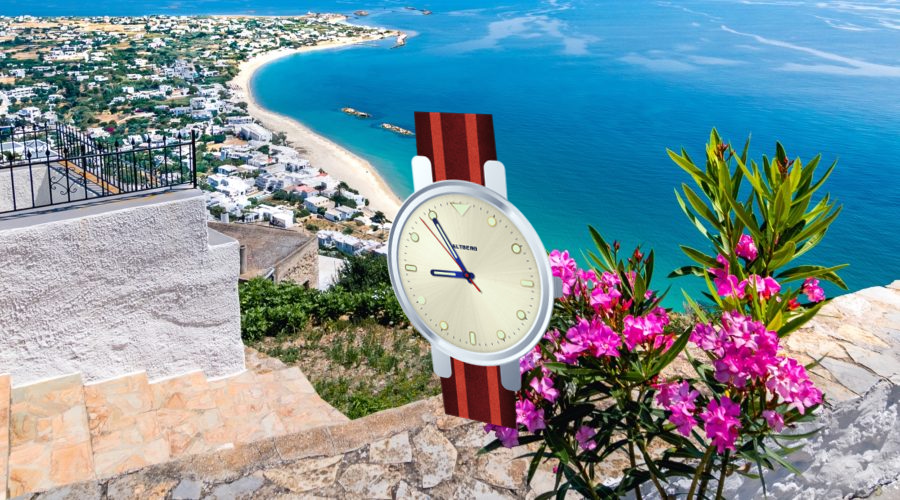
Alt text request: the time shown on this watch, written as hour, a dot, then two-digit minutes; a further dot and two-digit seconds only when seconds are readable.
8.54.53
